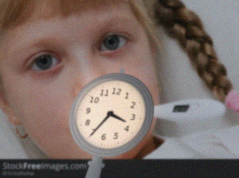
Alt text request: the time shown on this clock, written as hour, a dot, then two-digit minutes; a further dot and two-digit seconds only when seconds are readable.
3.35
